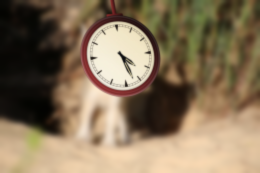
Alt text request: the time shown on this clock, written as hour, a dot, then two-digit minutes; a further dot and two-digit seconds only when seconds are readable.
4.27
